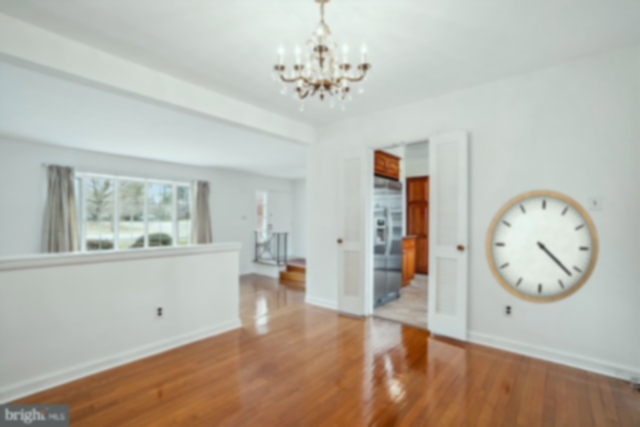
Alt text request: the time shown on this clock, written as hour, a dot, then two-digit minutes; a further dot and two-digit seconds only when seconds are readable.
4.22
